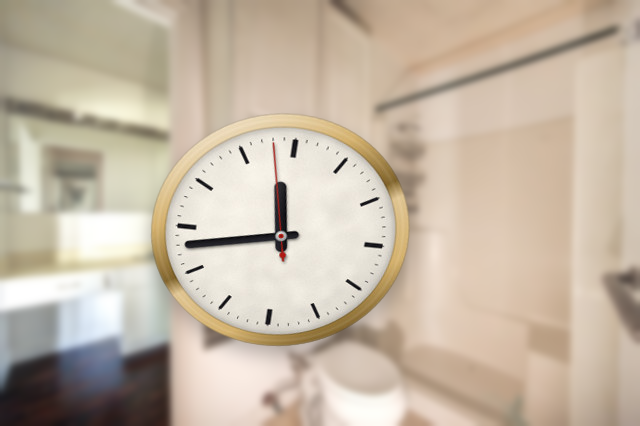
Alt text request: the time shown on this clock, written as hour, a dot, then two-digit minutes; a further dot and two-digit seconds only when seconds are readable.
11.42.58
